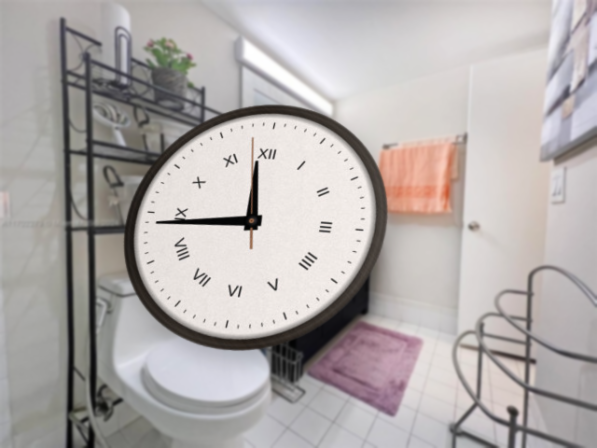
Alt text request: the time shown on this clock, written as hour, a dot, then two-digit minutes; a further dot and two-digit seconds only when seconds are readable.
11.43.58
